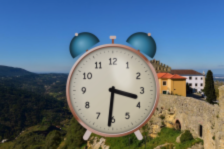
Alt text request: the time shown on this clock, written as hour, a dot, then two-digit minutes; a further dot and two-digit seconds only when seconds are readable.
3.31
